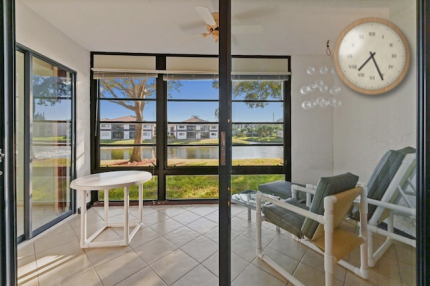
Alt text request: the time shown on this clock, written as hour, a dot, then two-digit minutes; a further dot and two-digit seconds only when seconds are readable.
7.26
